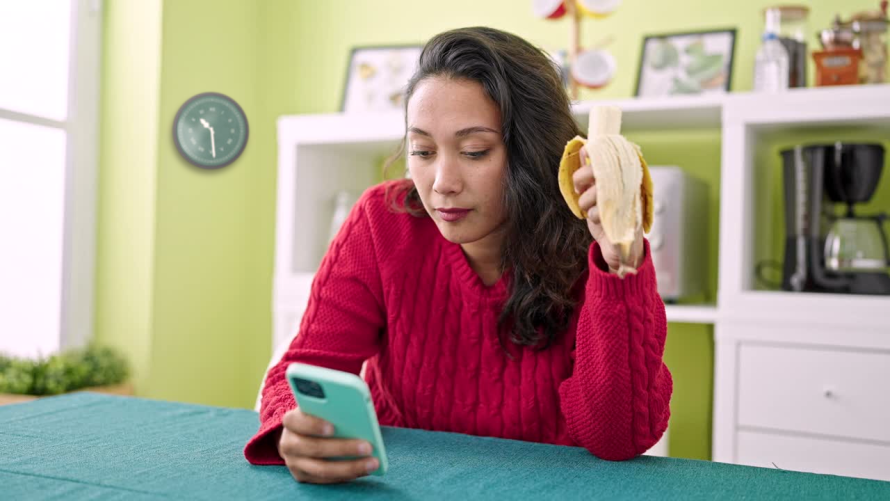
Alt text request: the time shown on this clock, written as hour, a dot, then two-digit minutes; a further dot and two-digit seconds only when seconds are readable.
10.29
